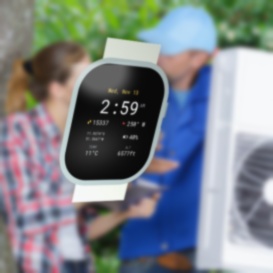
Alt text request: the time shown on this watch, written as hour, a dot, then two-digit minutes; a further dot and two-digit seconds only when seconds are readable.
2.59
